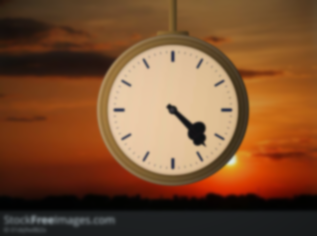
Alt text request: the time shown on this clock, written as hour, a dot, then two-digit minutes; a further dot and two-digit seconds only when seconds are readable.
4.23
